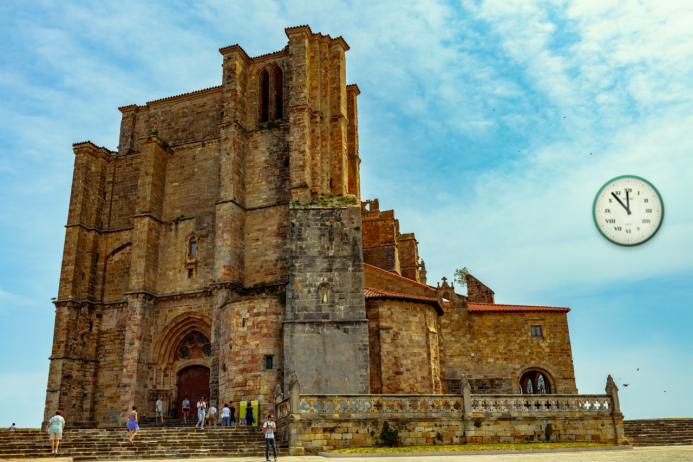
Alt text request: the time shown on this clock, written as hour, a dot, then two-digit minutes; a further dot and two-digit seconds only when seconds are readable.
11.53
